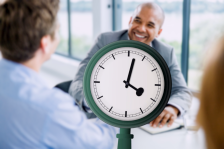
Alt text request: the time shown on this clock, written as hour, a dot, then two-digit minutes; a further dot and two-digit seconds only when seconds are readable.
4.02
